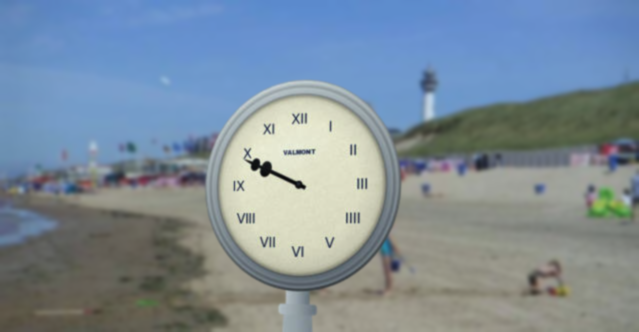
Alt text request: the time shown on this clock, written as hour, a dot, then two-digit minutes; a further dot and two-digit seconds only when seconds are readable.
9.49
